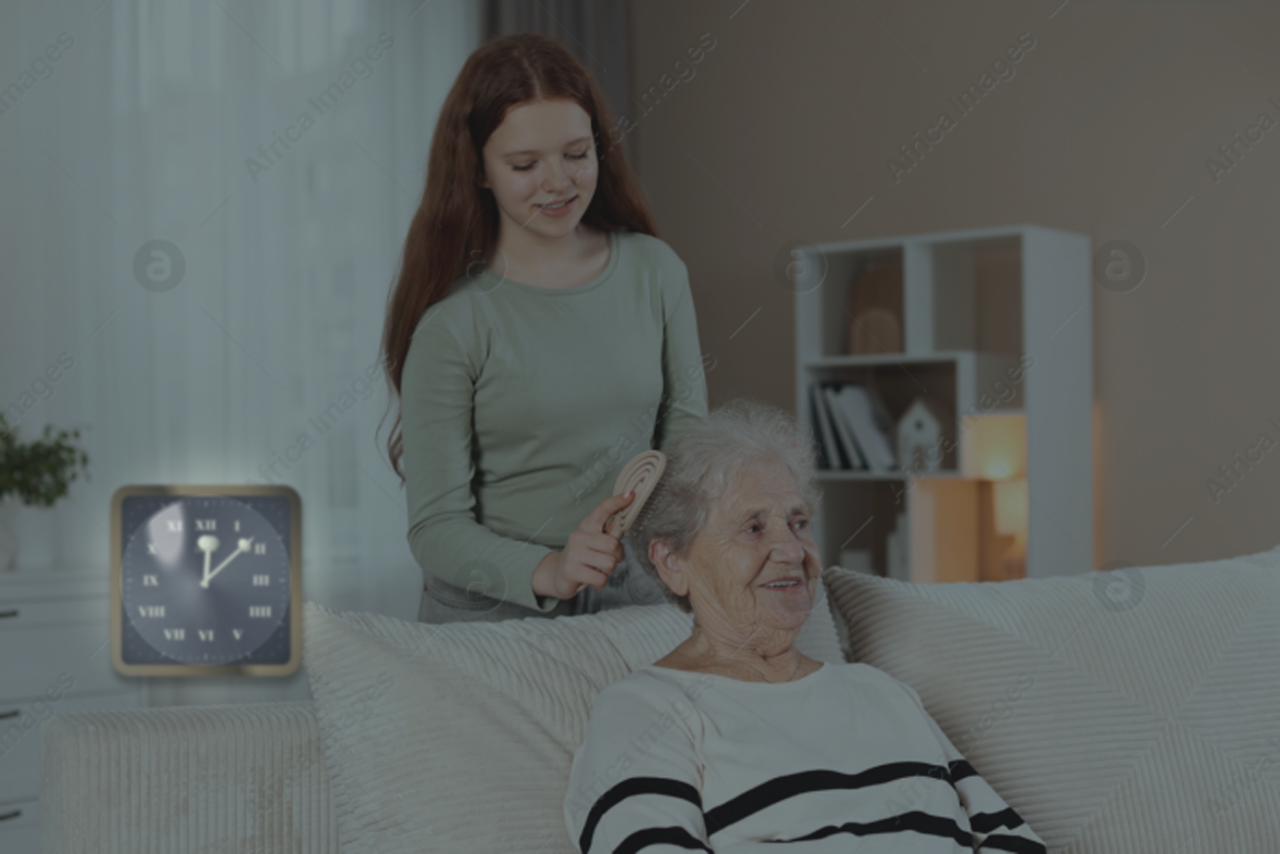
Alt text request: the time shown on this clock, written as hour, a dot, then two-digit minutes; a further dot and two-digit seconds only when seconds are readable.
12.08
